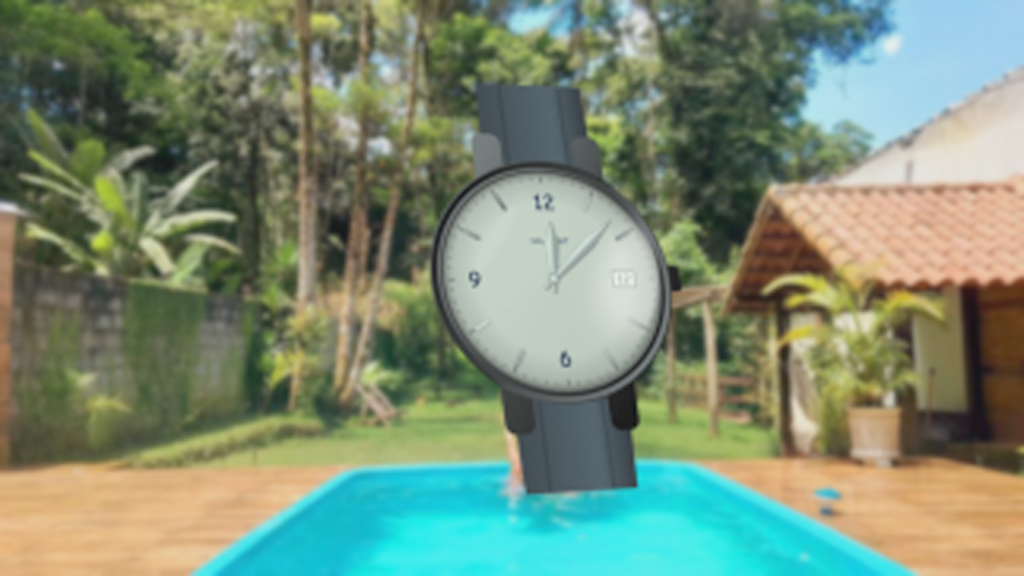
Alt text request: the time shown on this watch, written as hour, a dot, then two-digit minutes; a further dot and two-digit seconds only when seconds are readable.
12.08
